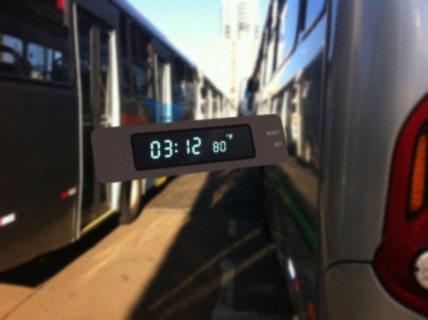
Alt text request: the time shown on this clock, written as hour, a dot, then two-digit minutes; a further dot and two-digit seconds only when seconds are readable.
3.12
